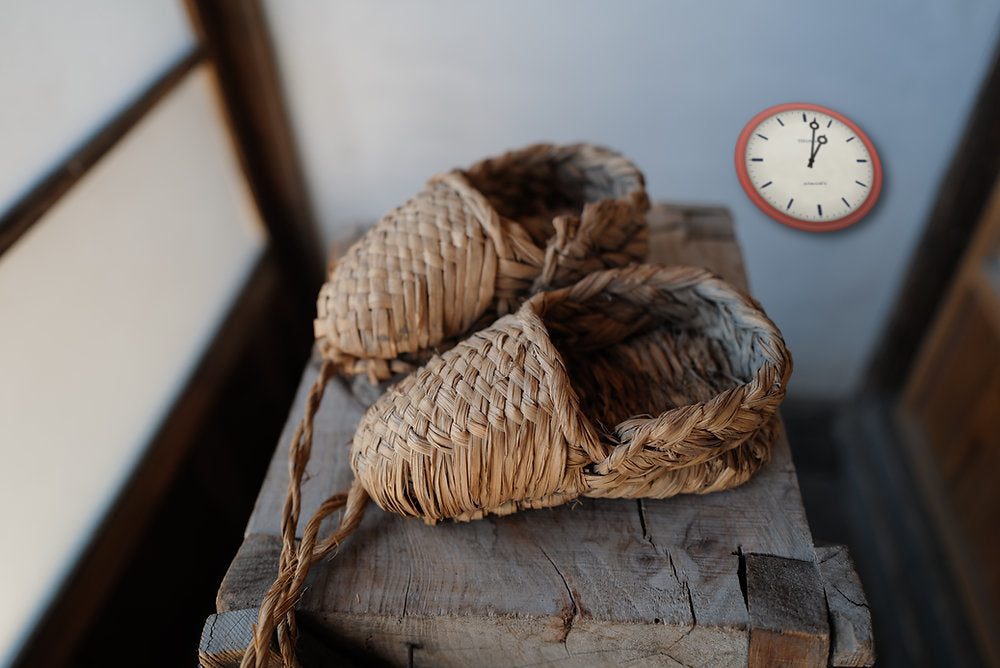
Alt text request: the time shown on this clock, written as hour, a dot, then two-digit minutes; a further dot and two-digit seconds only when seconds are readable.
1.02
